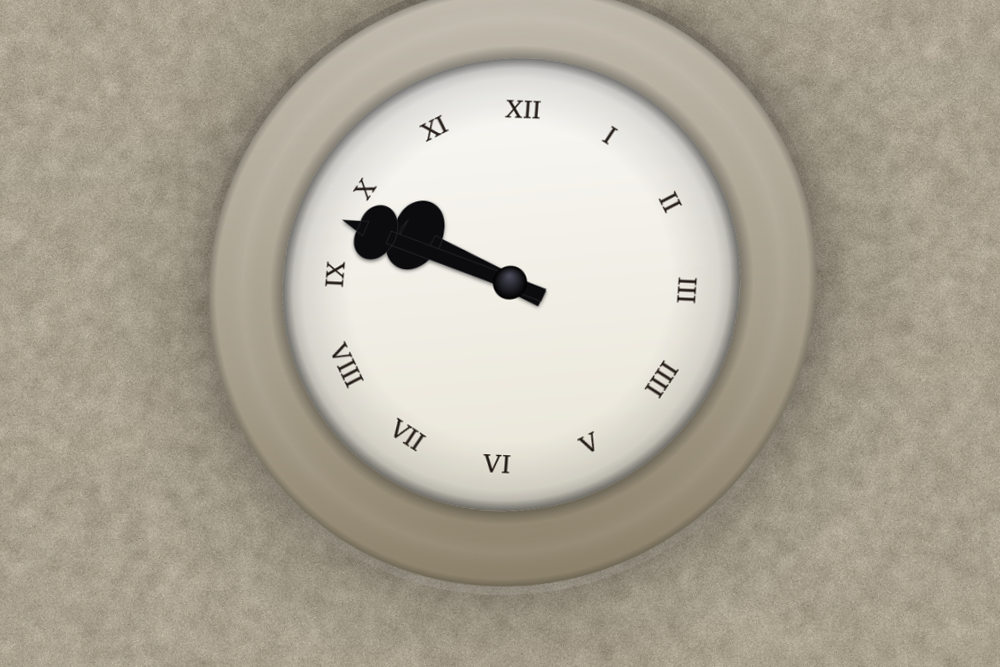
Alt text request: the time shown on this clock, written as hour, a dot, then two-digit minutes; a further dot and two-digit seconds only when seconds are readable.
9.48
